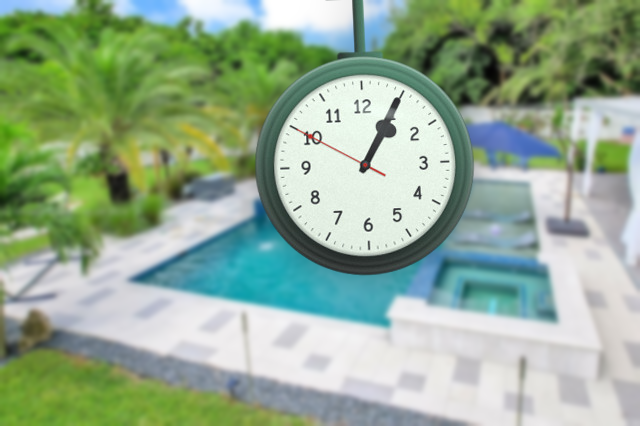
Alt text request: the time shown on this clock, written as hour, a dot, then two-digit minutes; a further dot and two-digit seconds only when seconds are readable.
1.04.50
